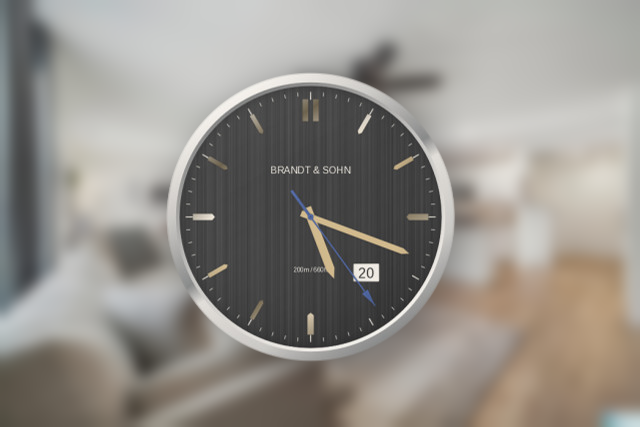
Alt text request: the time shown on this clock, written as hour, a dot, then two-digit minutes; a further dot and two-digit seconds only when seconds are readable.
5.18.24
